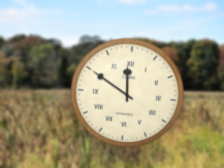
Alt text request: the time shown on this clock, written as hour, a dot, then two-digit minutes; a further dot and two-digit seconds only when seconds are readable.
11.50
